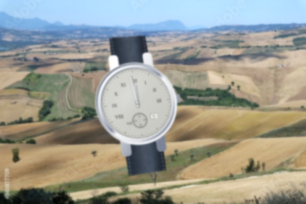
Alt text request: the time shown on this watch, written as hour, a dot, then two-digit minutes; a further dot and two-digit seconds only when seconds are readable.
11.59
